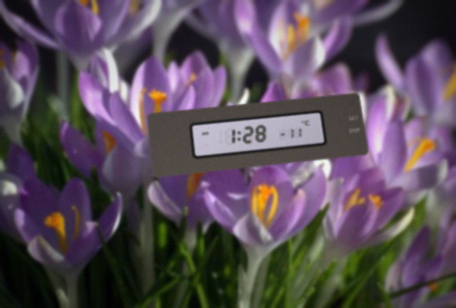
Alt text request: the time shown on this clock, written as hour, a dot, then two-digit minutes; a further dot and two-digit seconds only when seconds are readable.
1.28
